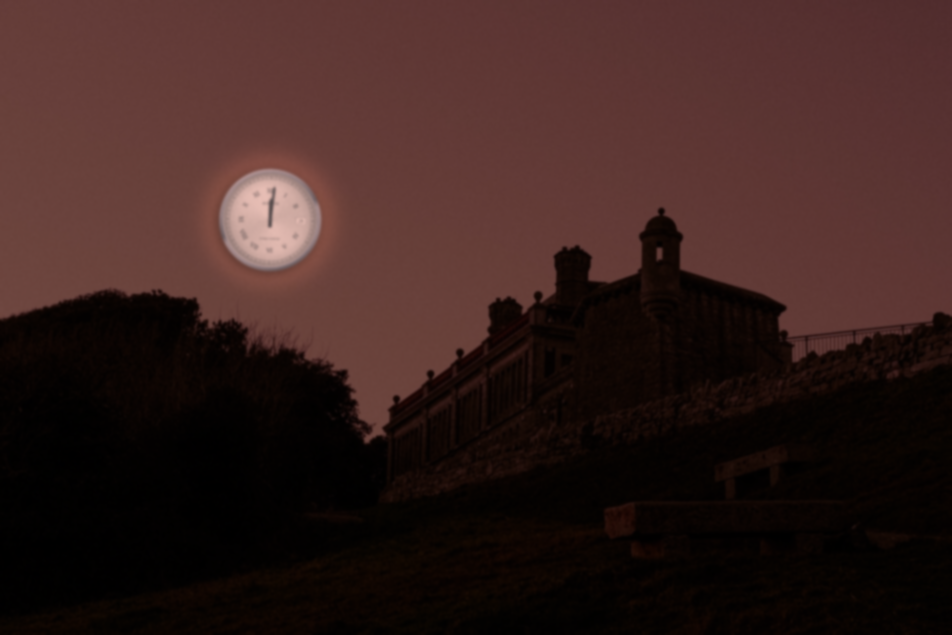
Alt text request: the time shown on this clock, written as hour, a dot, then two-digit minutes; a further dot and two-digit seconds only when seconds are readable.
12.01
